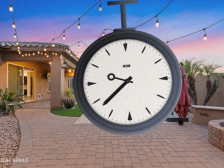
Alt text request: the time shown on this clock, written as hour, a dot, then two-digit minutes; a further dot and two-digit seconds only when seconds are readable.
9.38
